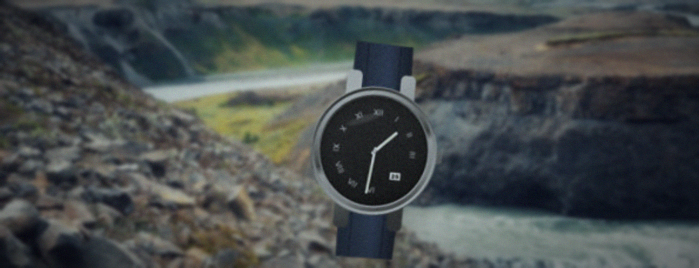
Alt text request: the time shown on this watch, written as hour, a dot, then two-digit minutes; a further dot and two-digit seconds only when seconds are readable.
1.31
